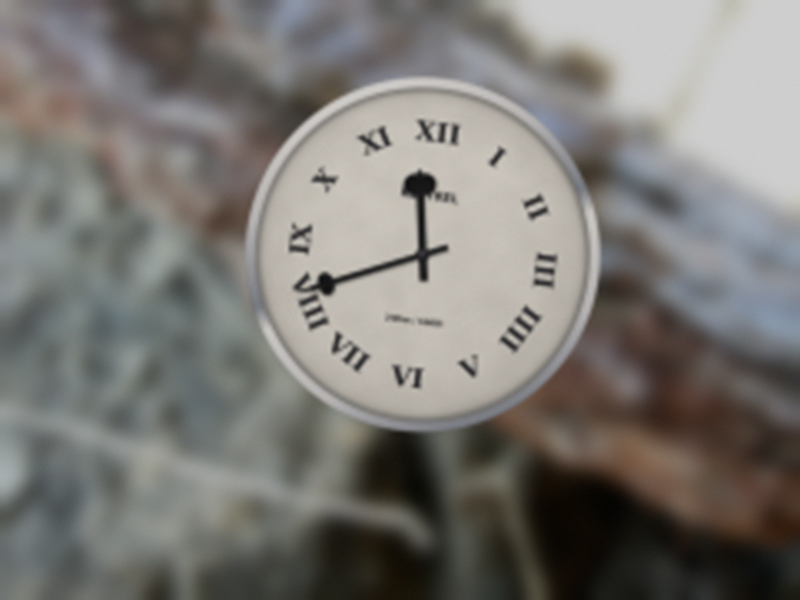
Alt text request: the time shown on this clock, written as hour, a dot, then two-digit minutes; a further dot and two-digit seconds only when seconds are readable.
11.41
